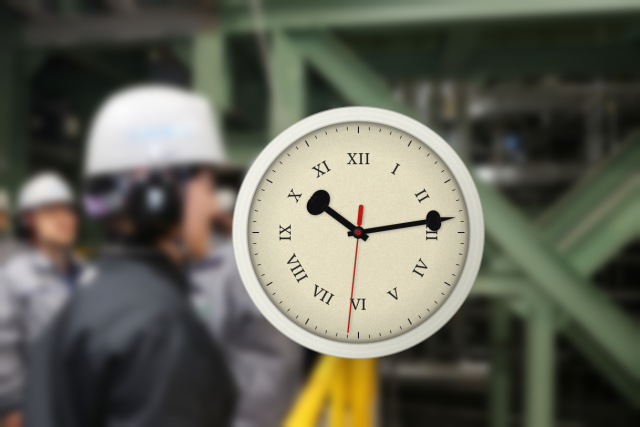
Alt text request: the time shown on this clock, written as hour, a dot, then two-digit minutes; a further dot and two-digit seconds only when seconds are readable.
10.13.31
